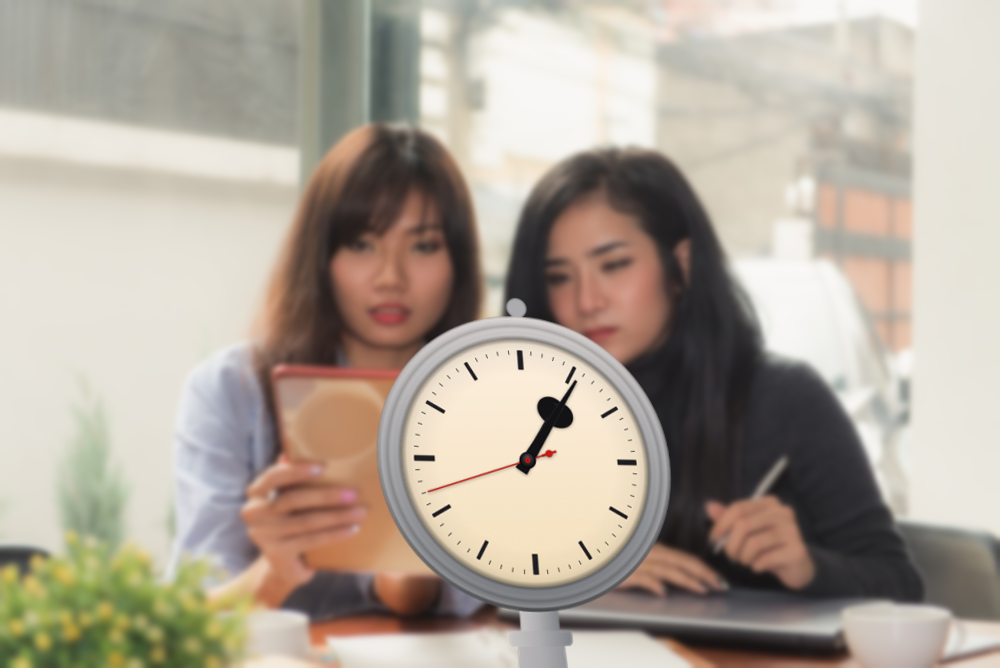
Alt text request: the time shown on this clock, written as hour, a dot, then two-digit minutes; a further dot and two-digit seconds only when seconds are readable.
1.05.42
